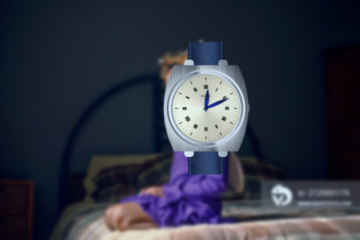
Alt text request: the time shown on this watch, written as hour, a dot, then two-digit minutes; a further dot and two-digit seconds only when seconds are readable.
12.11
